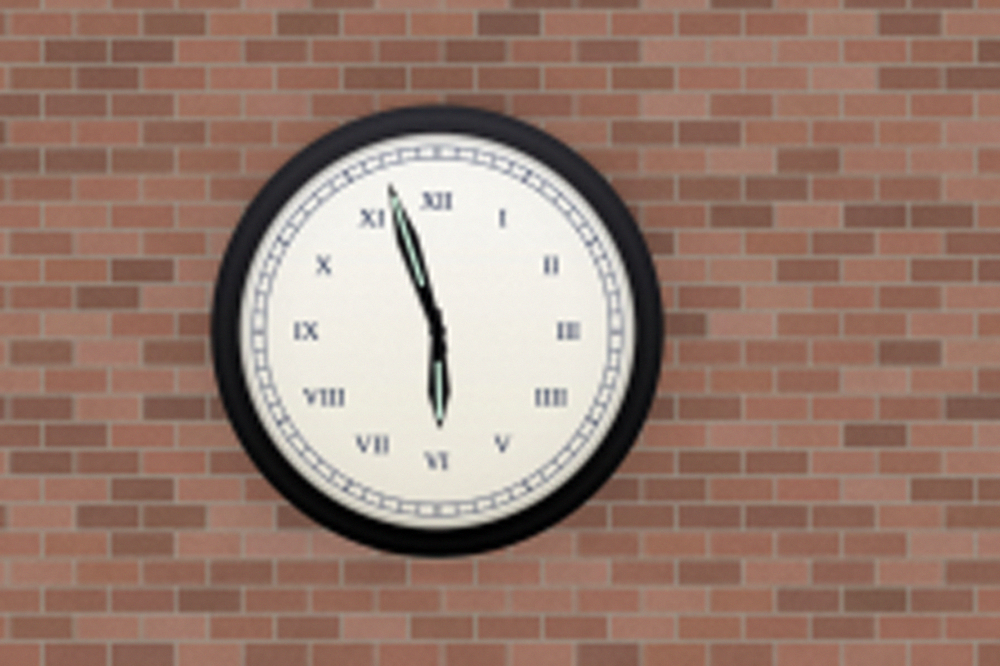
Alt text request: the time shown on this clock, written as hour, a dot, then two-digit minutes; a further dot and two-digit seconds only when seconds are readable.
5.57
